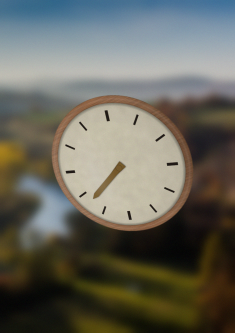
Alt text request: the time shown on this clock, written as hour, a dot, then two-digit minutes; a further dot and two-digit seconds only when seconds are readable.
7.38
